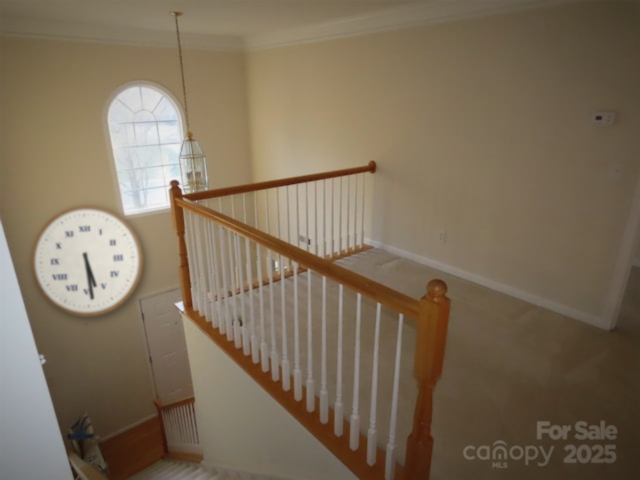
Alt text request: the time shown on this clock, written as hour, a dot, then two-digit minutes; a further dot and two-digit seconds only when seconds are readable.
5.29
